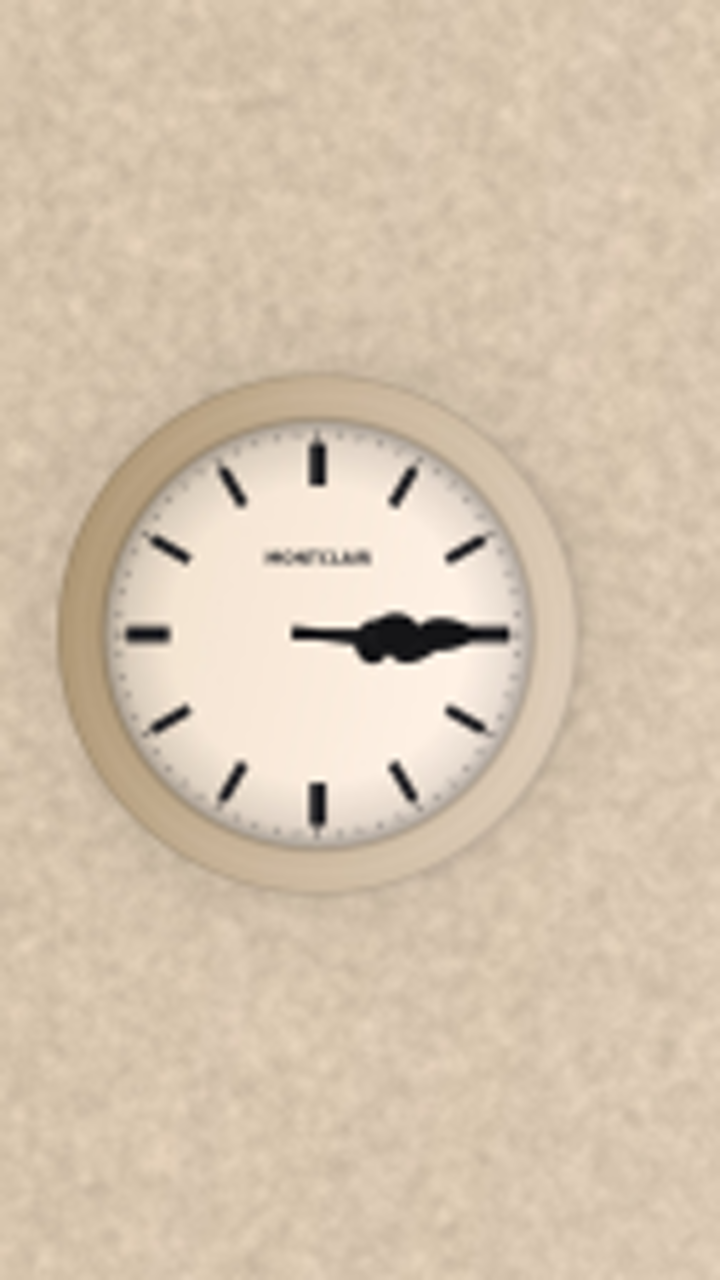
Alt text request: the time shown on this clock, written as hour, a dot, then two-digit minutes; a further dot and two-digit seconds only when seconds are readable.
3.15
